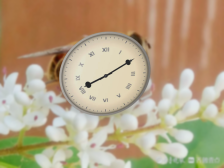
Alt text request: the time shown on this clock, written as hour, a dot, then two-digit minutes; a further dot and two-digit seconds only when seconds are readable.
8.10
